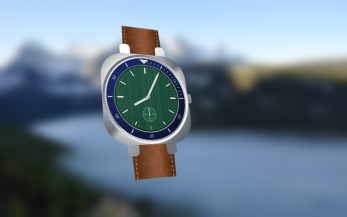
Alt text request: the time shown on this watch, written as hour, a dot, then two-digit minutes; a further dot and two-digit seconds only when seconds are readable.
8.05
